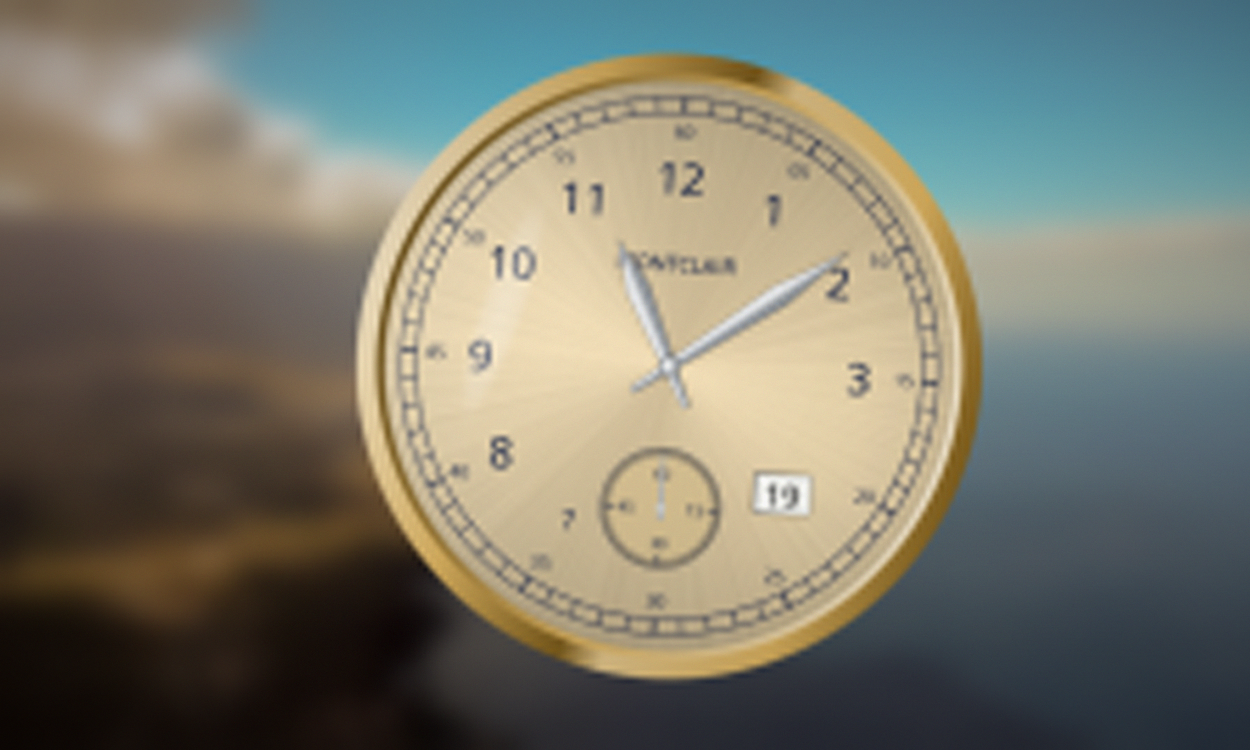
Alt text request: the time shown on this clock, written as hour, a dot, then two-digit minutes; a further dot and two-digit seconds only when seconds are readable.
11.09
